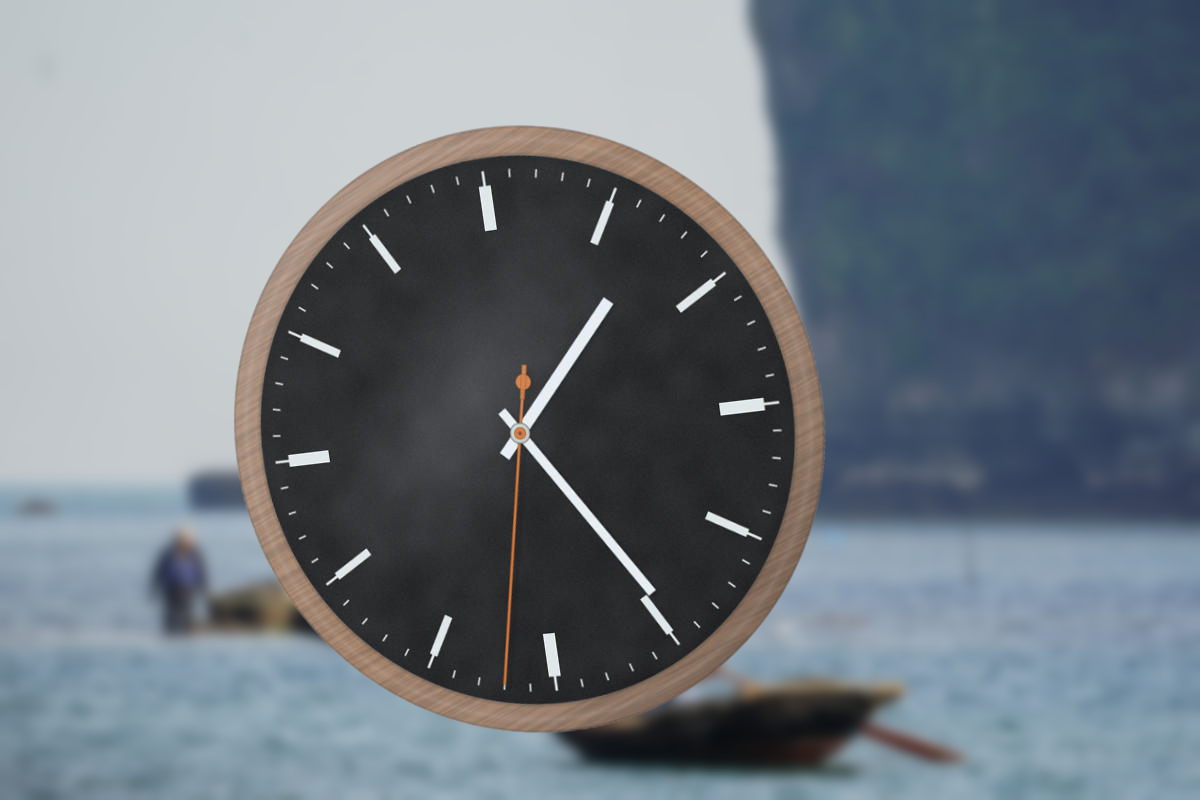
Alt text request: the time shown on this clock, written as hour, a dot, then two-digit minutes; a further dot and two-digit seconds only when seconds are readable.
1.24.32
